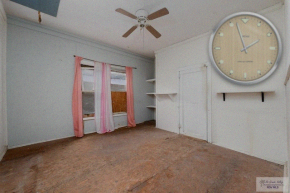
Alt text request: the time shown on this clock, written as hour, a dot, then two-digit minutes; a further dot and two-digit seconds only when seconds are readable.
1.57
